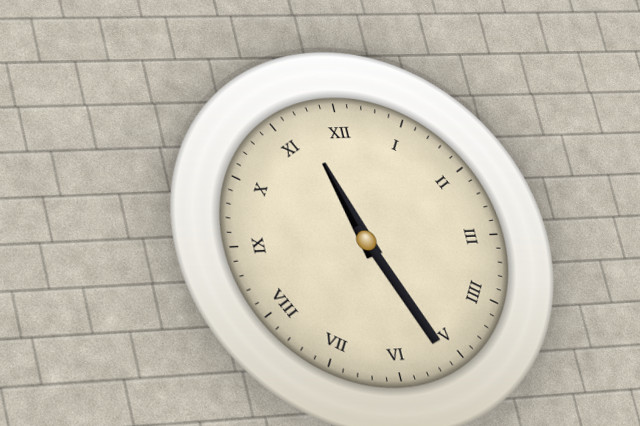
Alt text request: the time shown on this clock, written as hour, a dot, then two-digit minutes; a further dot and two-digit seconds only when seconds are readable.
11.26
